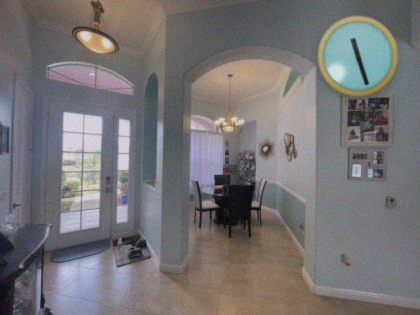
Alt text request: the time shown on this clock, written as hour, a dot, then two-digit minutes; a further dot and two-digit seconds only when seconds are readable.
11.27
